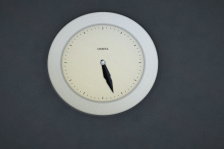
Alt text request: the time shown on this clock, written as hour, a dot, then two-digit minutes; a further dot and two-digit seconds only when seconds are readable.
5.27
